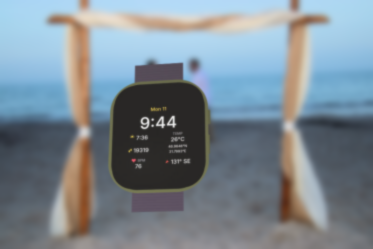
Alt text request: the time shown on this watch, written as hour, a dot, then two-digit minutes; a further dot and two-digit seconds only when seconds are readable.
9.44
